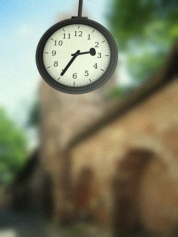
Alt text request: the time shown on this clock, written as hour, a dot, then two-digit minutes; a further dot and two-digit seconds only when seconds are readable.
2.35
